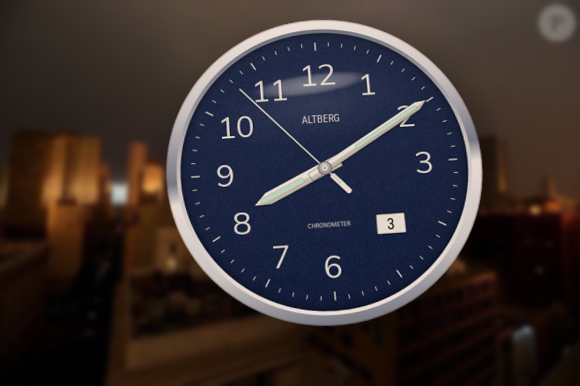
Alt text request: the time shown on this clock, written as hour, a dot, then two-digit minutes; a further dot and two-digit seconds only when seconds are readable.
8.09.53
